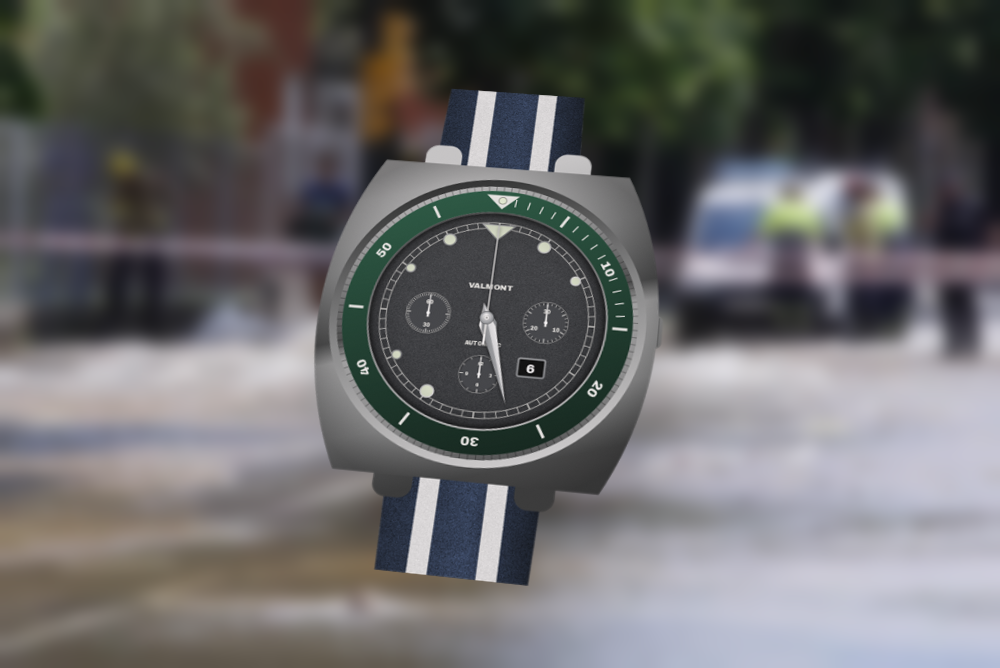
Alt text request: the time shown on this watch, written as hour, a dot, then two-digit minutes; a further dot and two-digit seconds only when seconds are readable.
5.27
